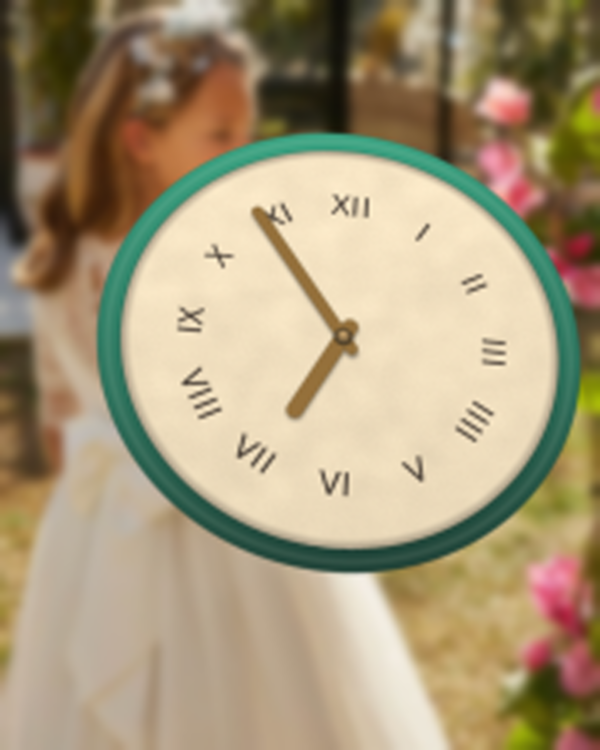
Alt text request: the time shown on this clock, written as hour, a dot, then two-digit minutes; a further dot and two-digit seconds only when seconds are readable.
6.54
